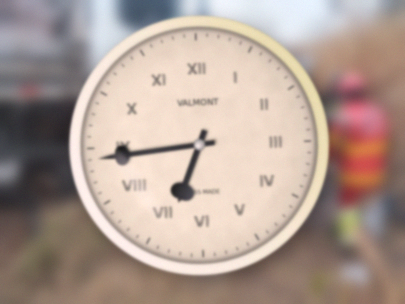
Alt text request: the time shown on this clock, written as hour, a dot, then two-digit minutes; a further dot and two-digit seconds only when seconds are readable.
6.44
